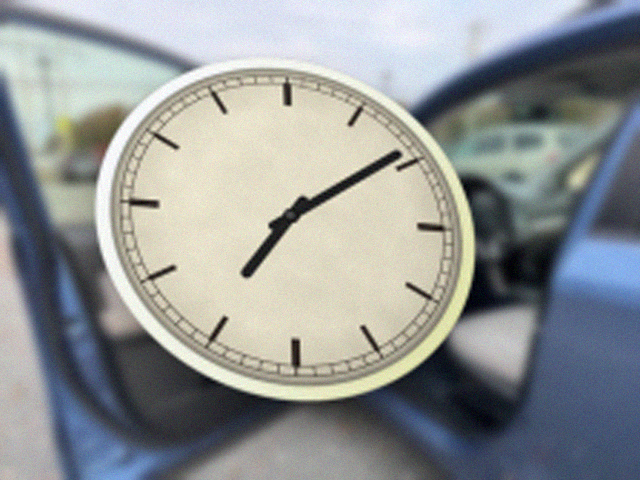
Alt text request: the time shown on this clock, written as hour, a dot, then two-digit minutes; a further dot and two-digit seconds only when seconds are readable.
7.09
